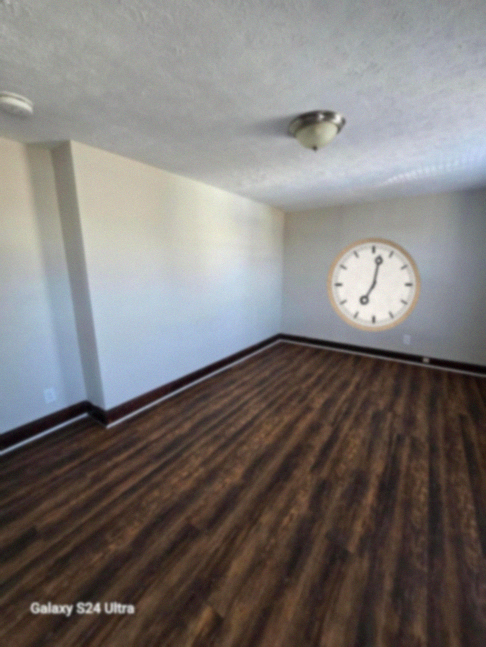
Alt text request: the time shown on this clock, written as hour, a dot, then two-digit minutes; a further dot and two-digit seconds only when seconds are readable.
7.02
